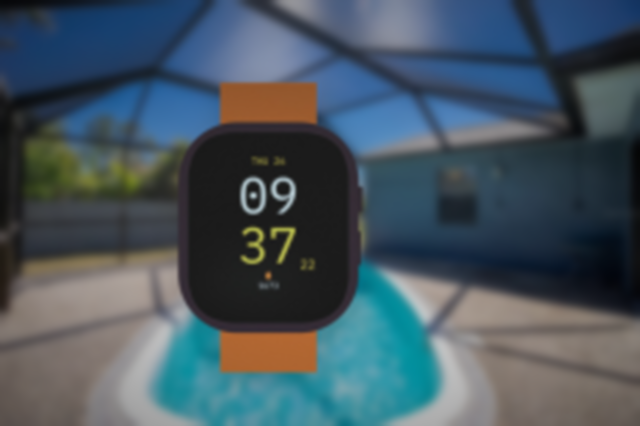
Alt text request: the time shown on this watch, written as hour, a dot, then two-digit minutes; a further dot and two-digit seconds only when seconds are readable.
9.37
